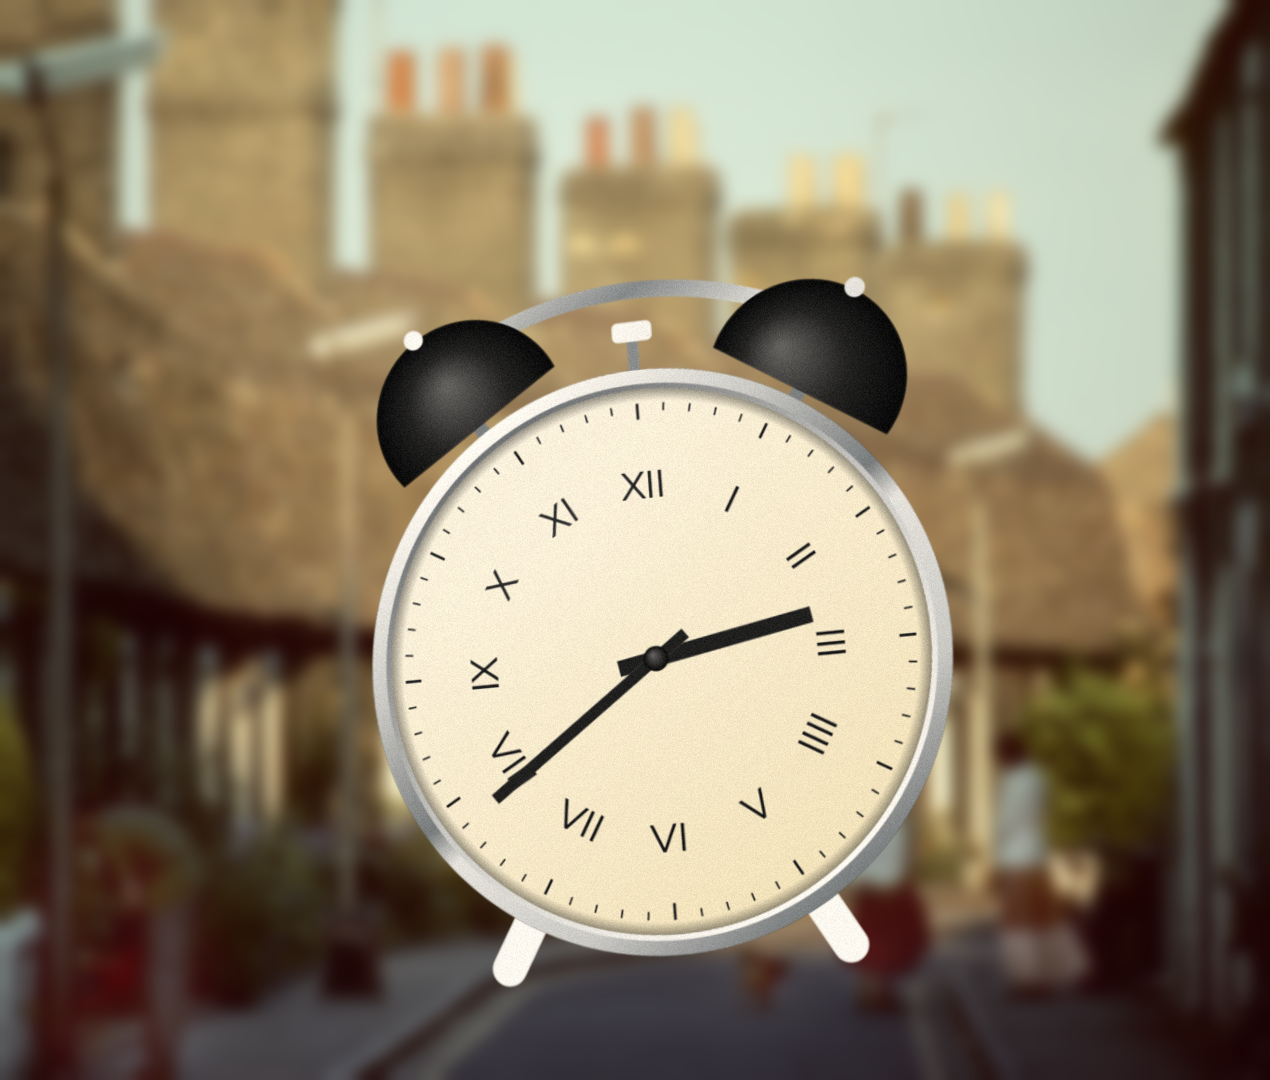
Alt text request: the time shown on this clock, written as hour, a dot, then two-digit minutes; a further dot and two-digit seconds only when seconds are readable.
2.39
